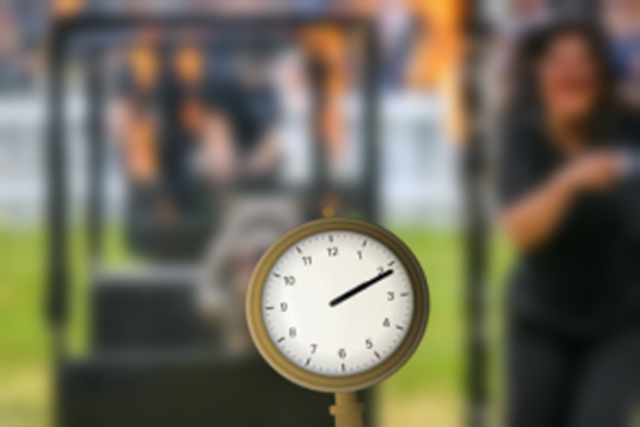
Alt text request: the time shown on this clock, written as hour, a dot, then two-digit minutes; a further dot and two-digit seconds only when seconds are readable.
2.11
